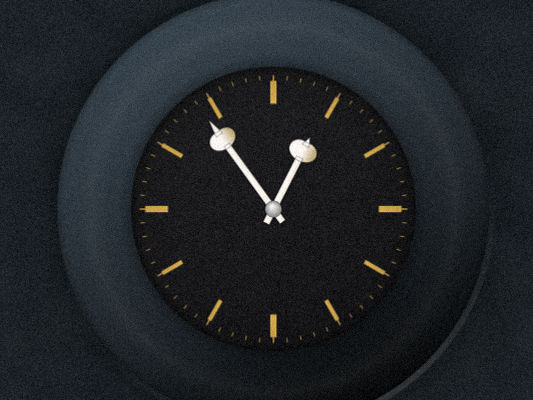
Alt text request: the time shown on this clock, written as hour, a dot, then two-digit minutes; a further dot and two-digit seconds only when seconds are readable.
12.54
